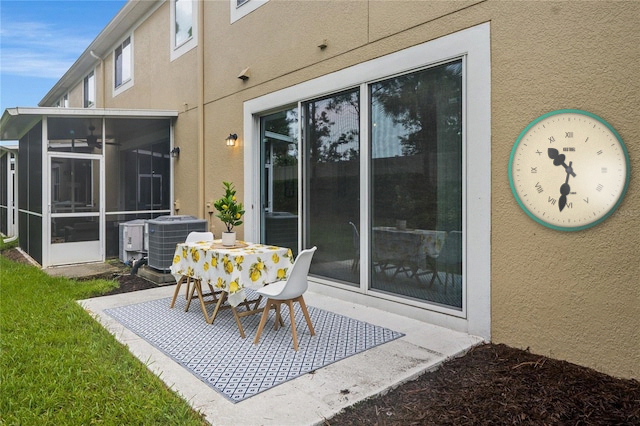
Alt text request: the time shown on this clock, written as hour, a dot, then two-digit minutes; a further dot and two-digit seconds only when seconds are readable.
10.32
